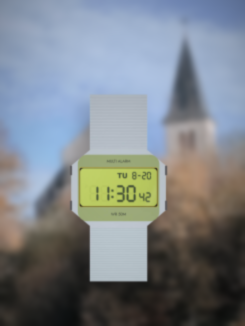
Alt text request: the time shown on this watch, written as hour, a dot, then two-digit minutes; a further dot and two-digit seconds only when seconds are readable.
11.30.42
